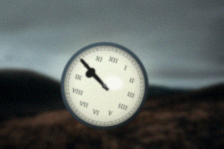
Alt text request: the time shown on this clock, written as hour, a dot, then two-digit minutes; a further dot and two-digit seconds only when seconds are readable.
9.50
